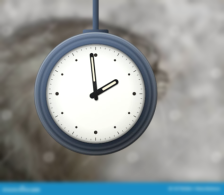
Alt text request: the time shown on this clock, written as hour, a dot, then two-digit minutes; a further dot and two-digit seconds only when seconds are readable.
1.59
